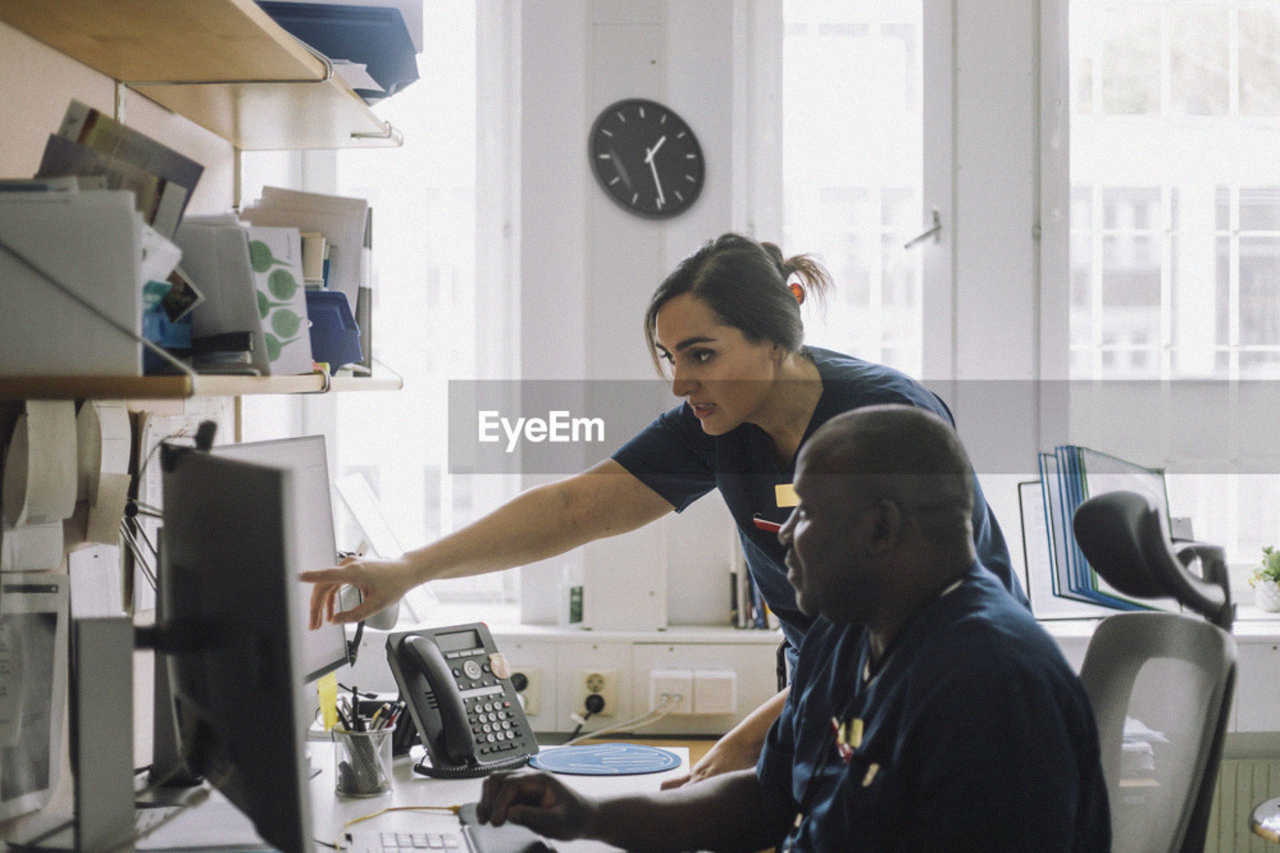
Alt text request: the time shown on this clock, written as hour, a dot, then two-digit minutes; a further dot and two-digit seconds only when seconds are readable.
1.29
